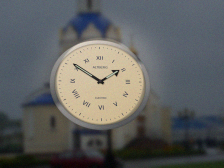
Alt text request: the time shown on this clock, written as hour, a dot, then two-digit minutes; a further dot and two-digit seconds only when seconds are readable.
1.51
